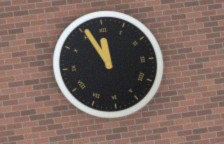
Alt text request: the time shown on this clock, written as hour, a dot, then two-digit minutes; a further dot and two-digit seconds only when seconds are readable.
11.56
